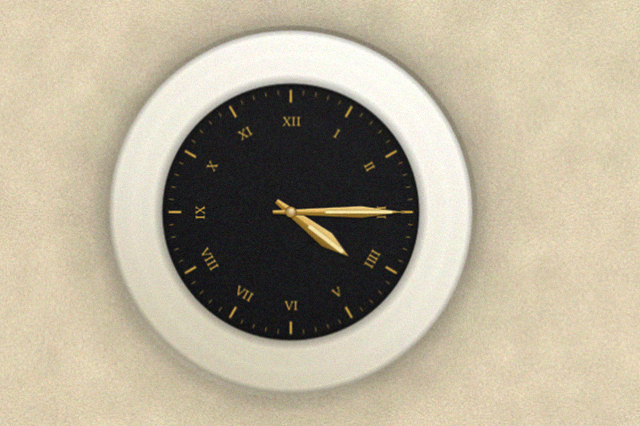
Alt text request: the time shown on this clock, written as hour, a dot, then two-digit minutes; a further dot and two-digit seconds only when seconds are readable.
4.15
